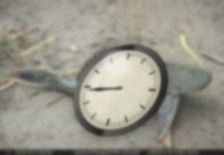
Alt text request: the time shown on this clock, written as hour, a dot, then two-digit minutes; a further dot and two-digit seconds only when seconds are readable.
8.44
